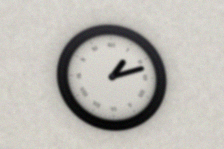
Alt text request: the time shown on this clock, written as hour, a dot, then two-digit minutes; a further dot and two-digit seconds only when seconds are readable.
1.12
